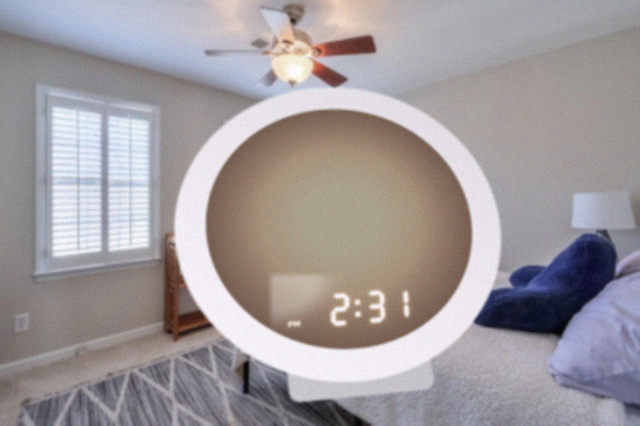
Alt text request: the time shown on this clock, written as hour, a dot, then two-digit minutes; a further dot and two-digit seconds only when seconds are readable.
2.31
